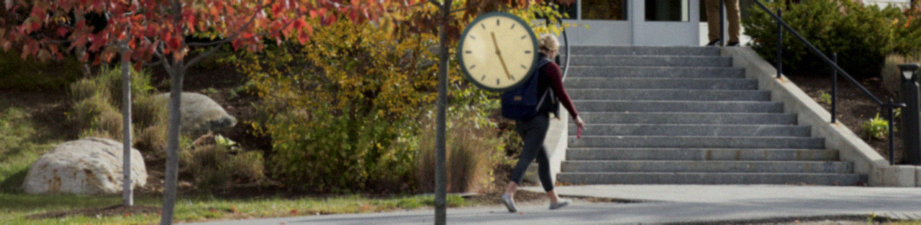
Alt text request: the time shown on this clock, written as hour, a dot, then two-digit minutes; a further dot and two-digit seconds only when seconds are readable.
11.26
